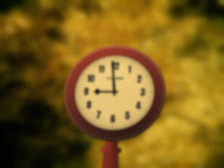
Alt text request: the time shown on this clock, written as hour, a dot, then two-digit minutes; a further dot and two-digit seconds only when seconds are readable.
8.59
